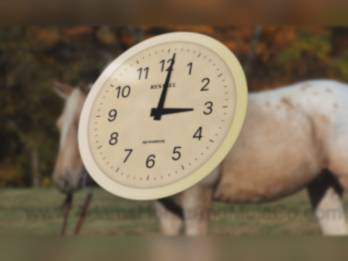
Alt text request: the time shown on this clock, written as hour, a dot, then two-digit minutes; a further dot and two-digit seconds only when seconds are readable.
3.01
